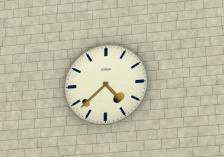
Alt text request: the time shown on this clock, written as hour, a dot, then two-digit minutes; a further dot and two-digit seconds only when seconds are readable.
4.38
